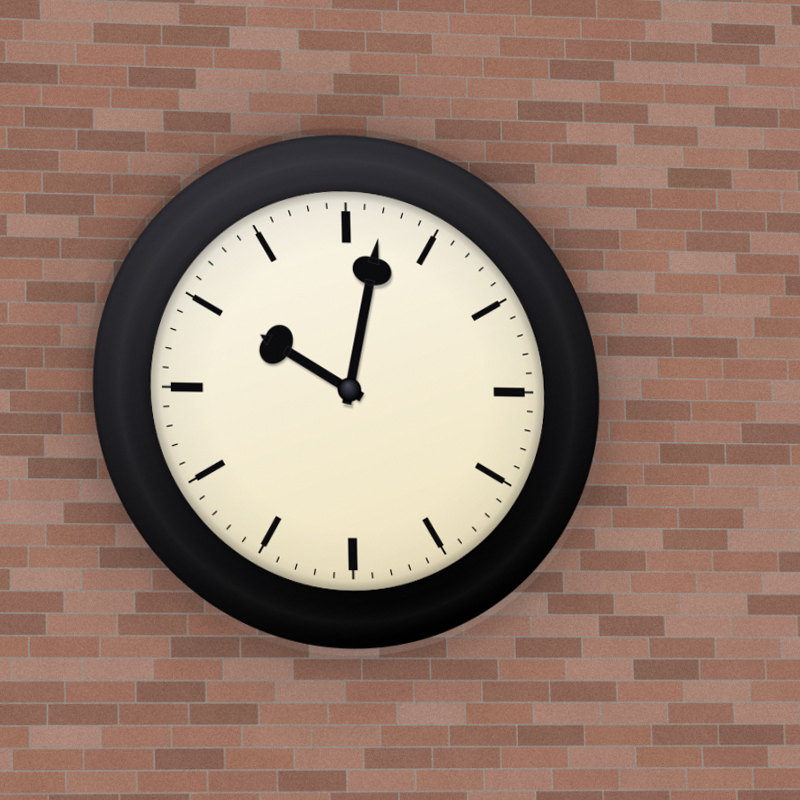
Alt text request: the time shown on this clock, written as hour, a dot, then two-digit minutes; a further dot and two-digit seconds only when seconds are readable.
10.02
